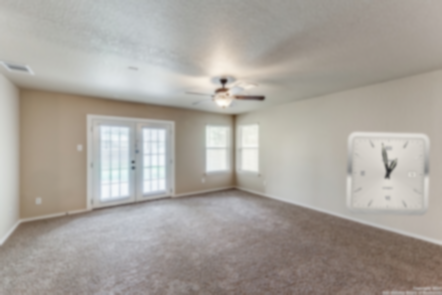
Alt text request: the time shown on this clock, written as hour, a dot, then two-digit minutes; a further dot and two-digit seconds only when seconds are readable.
12.58
